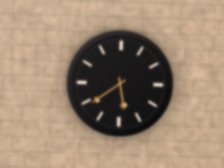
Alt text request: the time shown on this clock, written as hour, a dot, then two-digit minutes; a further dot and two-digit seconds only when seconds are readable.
5.39
